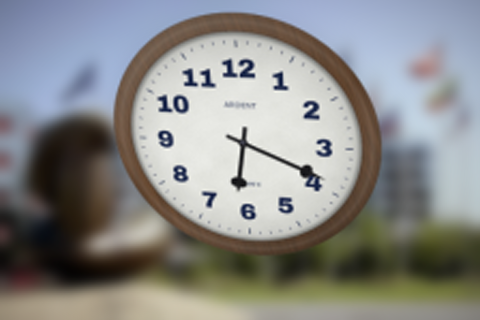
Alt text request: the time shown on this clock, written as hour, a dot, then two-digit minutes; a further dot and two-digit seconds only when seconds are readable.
6.19
